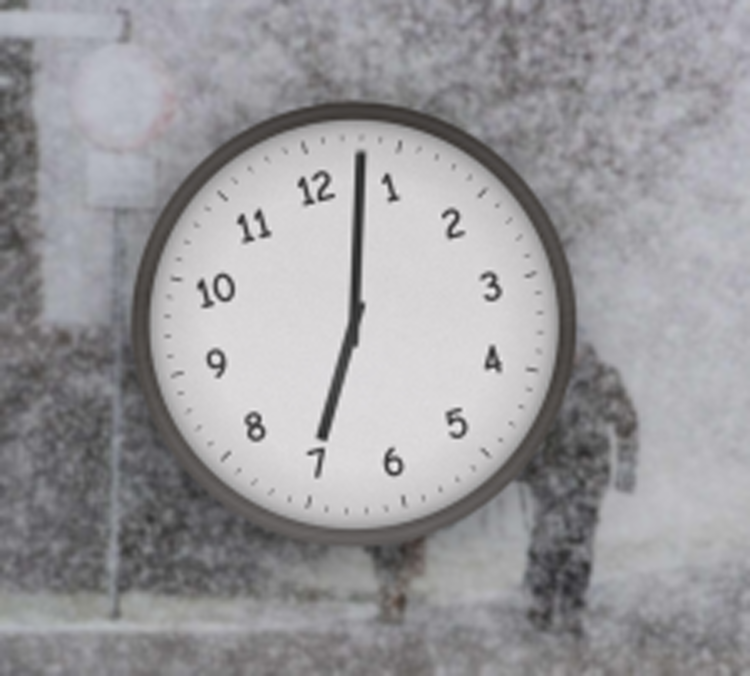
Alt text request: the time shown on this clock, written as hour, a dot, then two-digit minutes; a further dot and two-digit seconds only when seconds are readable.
7.03
